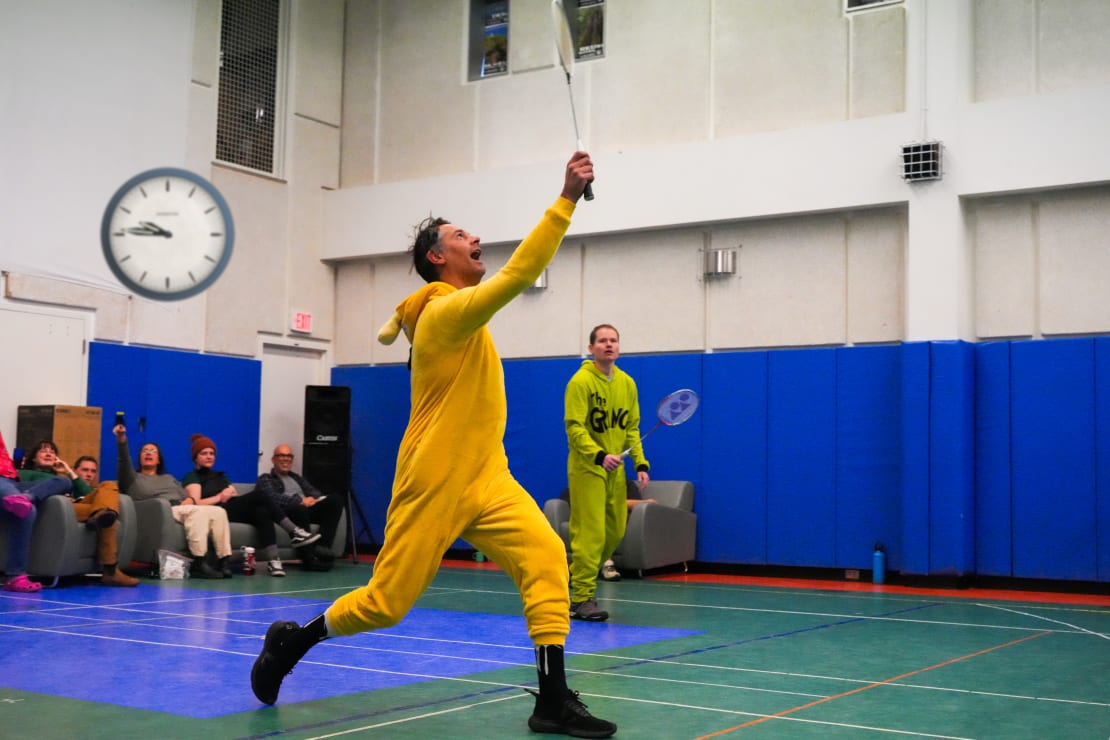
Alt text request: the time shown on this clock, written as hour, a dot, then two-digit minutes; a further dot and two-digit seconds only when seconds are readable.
9.46
